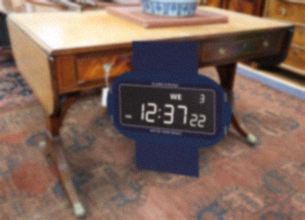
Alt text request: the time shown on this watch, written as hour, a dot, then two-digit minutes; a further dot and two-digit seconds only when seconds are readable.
12.37.22
